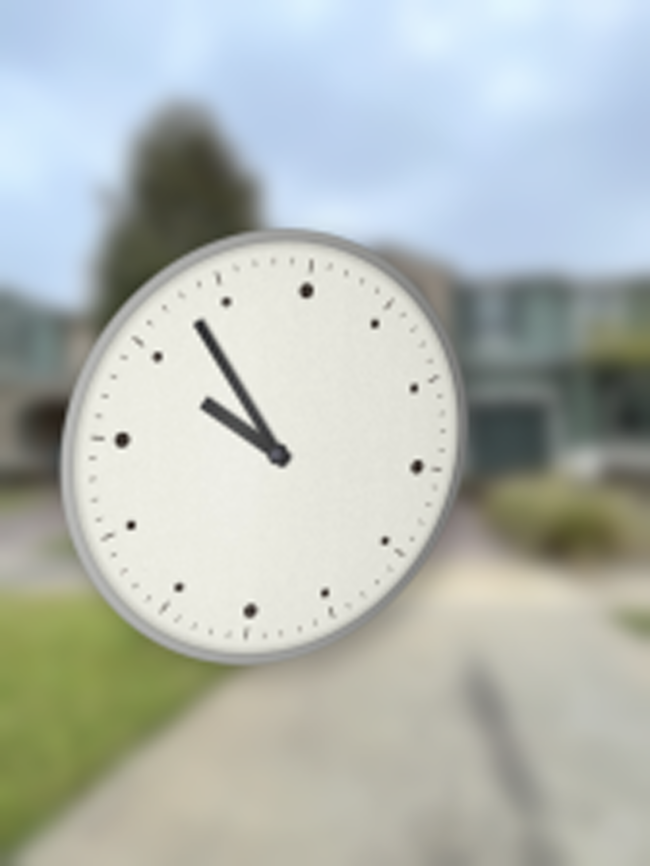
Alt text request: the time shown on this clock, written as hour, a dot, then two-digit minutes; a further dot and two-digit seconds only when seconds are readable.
9.53
